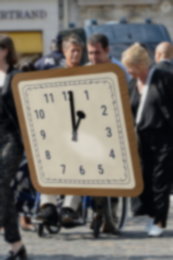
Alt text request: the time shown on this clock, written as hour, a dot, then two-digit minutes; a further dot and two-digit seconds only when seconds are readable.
1.01
